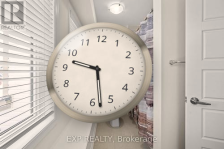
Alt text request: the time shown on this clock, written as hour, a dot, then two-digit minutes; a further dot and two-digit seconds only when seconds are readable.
9.28
